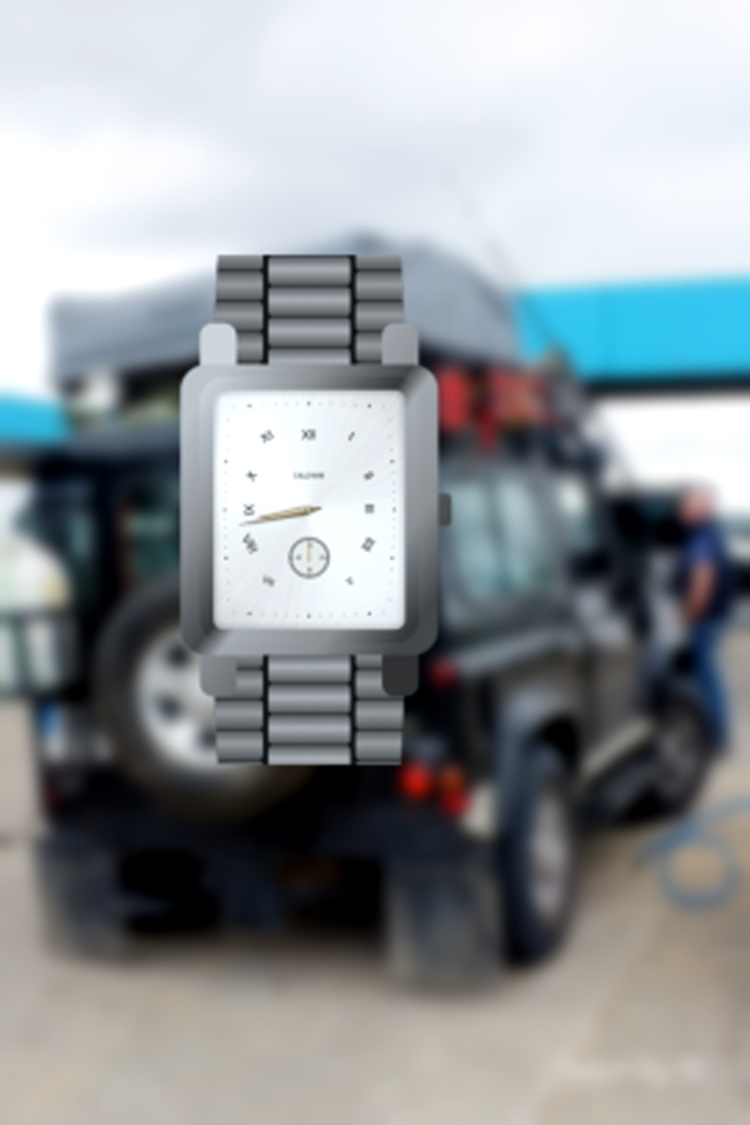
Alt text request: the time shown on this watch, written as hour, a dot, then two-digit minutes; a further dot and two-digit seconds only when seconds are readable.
8.43
